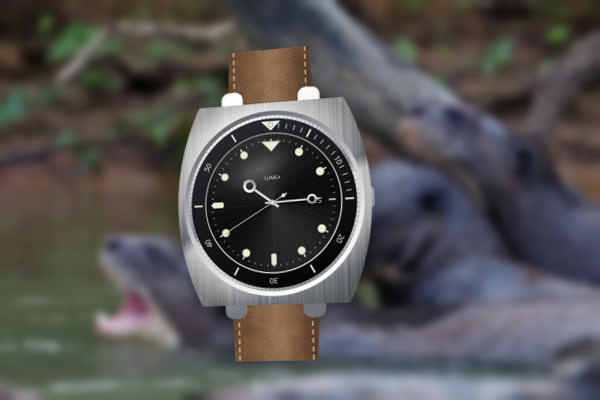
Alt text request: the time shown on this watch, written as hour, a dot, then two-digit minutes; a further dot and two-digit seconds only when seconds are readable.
10.14.40
